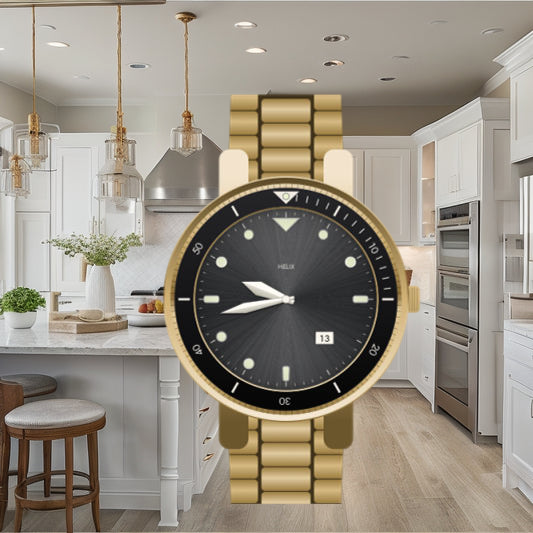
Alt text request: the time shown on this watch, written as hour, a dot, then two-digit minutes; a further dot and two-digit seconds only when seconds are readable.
9.43
